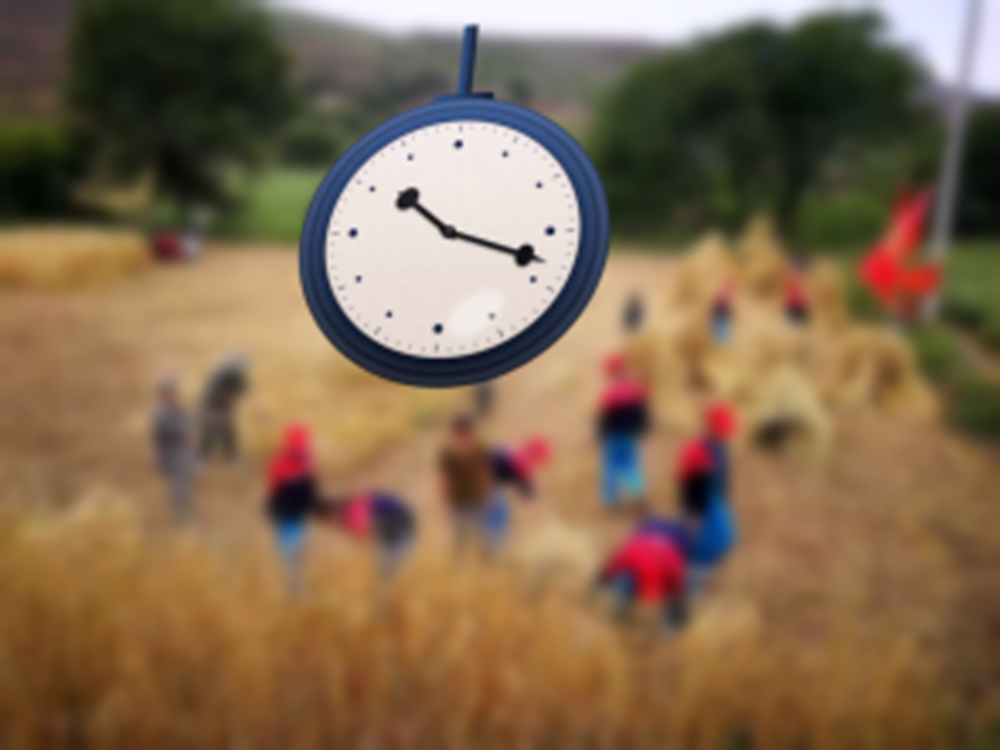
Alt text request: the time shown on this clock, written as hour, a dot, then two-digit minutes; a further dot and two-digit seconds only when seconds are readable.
10.18
